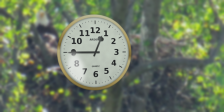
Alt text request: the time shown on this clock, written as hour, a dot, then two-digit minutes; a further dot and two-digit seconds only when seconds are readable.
12.45
